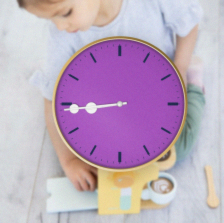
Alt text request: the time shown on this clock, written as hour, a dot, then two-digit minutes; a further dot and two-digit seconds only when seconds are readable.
8.44
